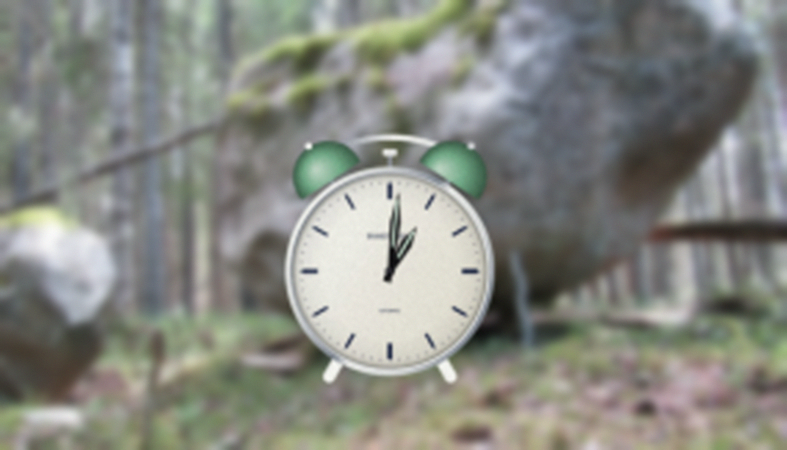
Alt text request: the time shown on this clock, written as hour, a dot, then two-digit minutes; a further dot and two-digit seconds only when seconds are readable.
1.01
